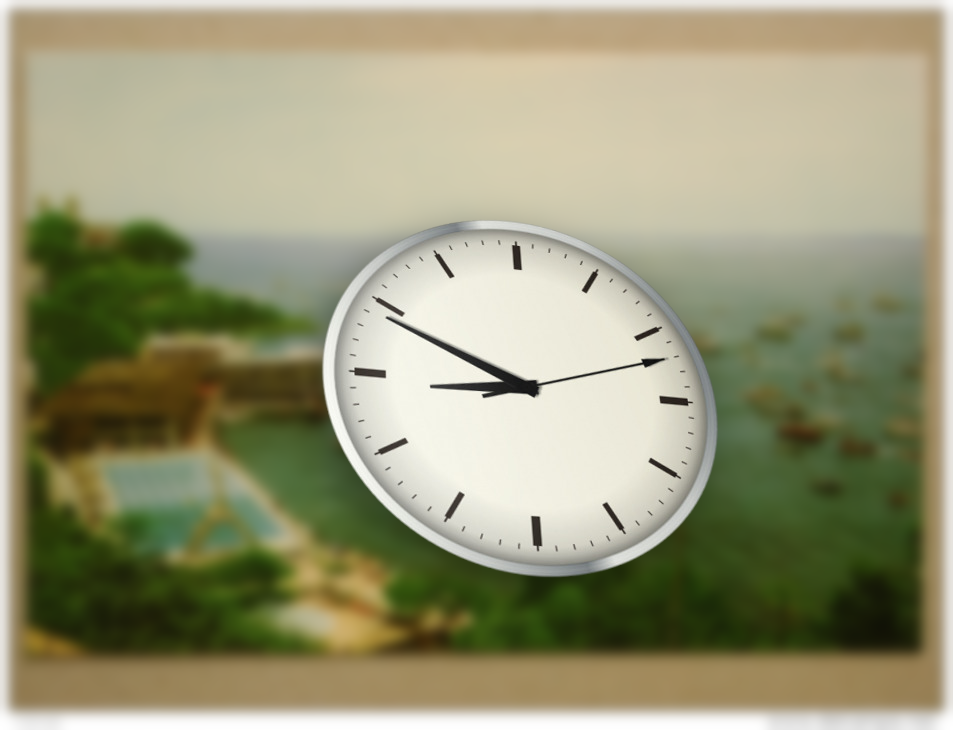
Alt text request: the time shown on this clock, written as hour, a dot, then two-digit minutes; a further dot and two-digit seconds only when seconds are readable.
8.49.12
